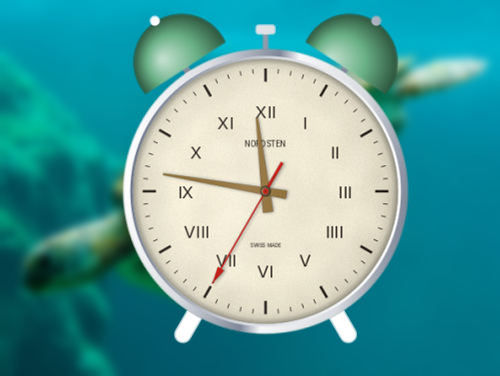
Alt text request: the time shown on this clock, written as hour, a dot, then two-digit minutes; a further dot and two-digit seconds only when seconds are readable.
11.46.35
